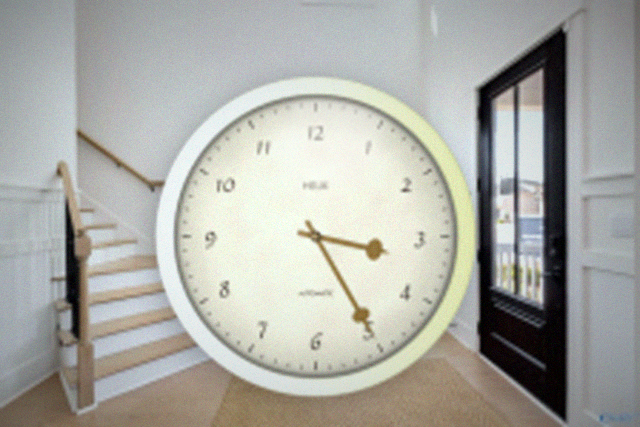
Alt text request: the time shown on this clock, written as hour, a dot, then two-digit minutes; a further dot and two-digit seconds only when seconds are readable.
3.25
